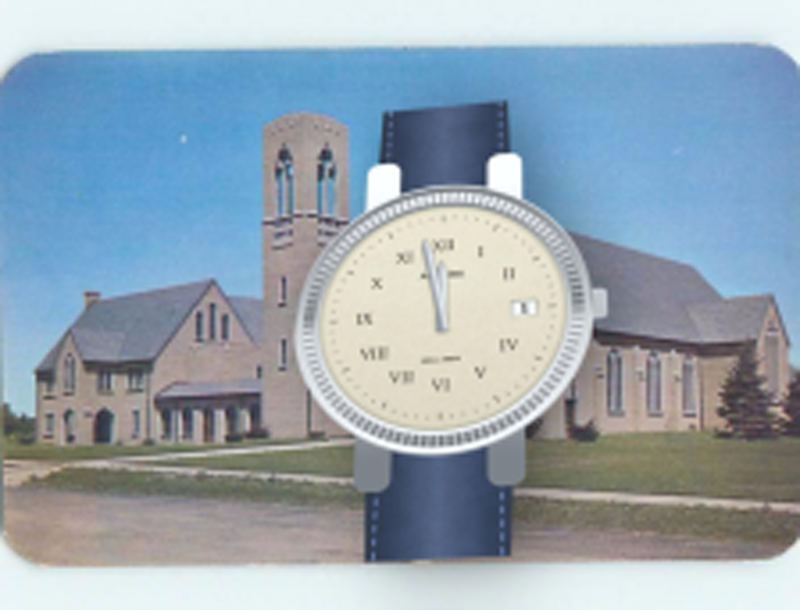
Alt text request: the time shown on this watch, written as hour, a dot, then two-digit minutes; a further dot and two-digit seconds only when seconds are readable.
11.58
